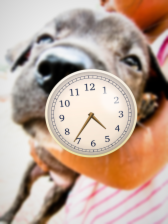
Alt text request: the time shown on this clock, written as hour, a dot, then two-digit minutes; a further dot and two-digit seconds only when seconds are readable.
4.36
